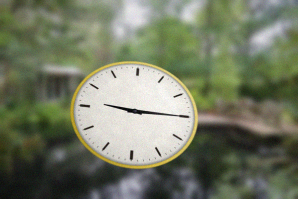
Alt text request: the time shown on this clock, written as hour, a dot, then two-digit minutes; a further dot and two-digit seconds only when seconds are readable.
9.15
